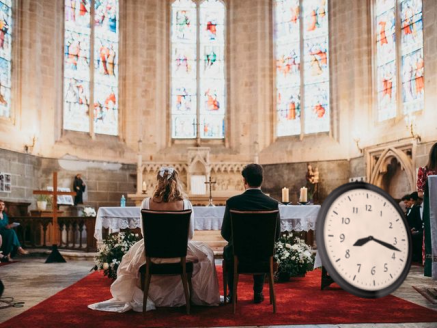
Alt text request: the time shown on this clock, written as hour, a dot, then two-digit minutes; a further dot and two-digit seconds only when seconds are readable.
8.18
